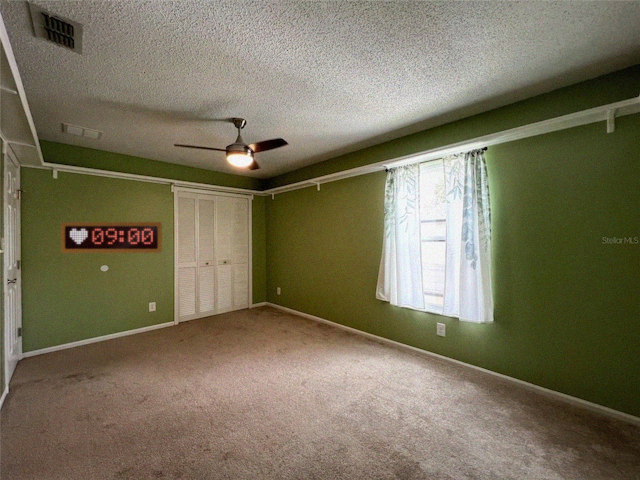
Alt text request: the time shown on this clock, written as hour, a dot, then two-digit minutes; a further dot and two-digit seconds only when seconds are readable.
9.00
